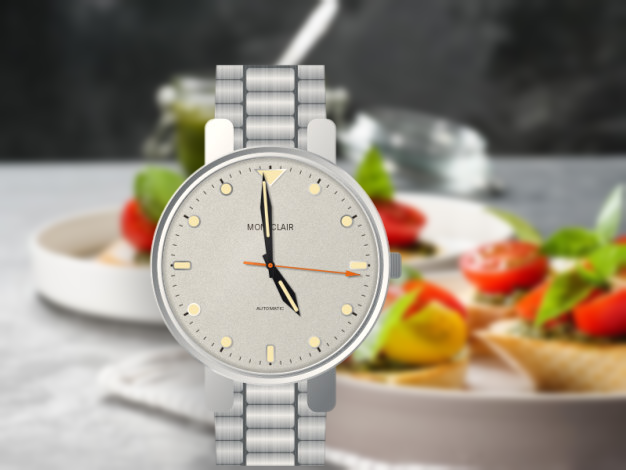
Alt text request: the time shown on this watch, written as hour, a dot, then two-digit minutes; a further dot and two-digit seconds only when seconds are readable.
4.59.16
